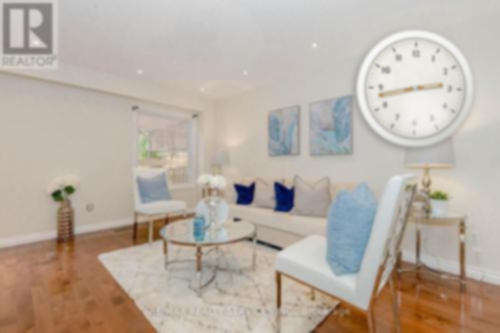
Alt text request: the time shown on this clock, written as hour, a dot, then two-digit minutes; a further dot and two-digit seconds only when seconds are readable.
2.43
